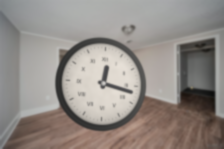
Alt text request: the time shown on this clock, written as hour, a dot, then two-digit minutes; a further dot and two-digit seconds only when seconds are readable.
12.17
